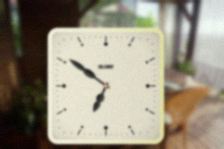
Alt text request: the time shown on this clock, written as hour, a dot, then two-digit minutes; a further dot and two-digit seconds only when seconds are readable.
6.51
